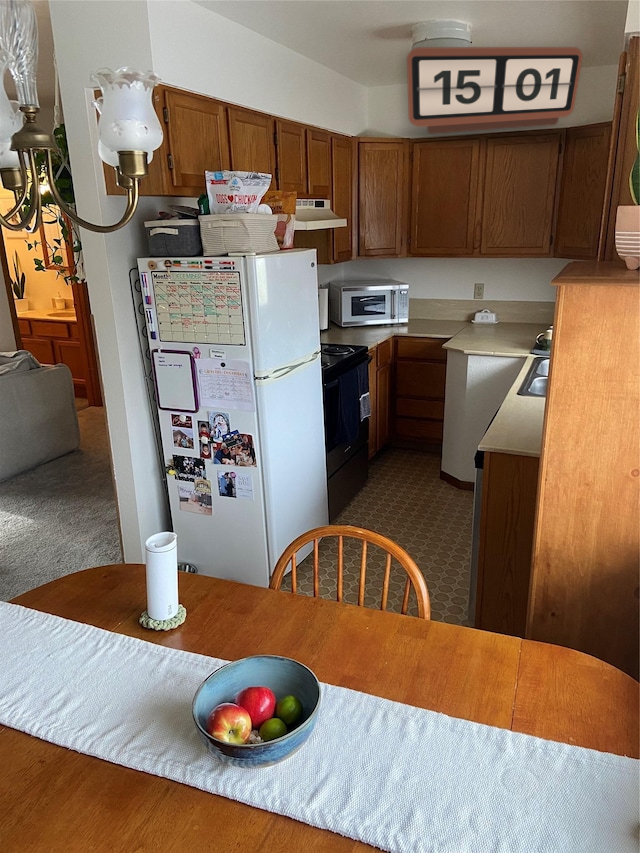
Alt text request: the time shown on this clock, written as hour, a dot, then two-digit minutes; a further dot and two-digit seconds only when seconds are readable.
15.01
